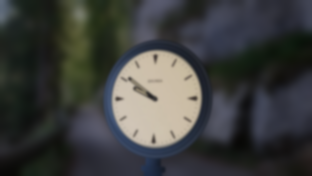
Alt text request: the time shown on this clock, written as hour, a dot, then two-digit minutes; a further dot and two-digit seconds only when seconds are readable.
9.51
